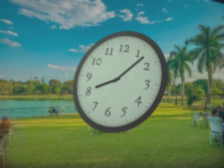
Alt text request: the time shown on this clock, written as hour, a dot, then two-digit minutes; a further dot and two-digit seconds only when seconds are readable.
8.07
